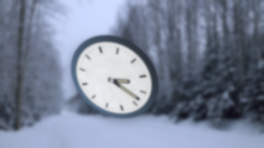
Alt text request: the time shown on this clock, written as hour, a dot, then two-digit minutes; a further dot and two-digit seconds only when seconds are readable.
3.23
